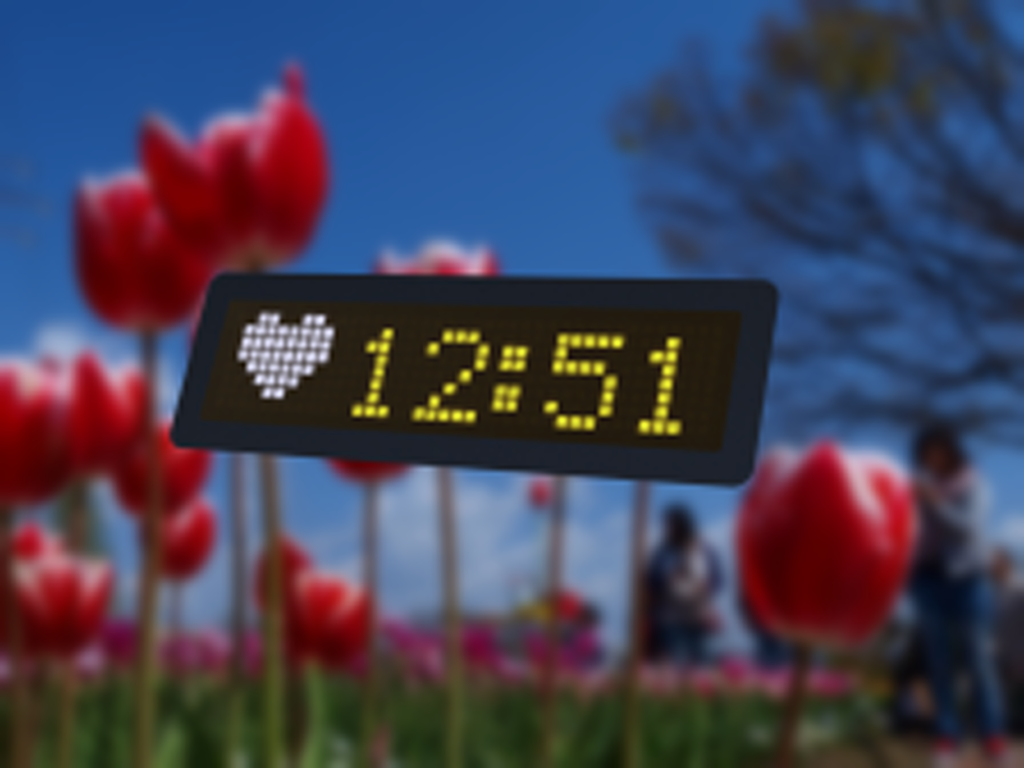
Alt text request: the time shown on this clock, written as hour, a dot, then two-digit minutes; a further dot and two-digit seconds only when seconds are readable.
12.51
